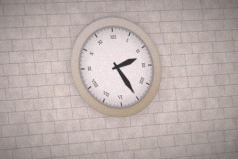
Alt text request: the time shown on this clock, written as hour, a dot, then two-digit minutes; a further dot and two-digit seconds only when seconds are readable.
2.25
